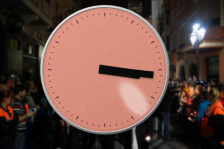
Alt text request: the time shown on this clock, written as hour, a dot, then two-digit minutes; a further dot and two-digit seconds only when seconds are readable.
3.16
